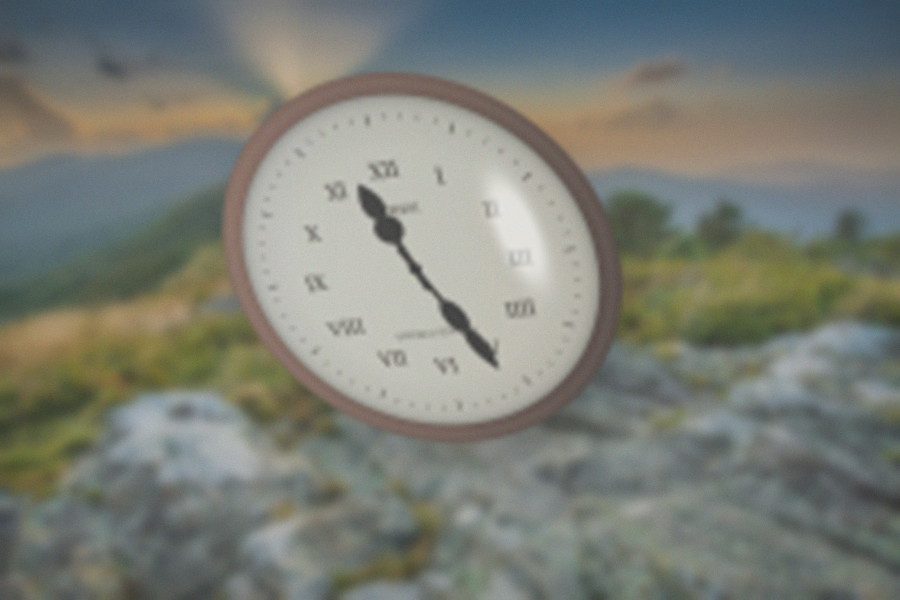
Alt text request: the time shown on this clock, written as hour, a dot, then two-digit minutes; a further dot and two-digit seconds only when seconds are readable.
11.26
